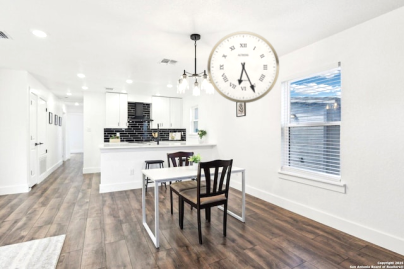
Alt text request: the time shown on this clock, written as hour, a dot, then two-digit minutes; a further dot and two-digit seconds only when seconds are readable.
6.26
